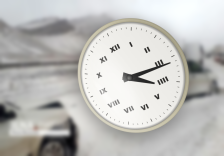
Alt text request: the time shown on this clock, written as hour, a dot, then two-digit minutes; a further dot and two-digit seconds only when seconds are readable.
4.16
